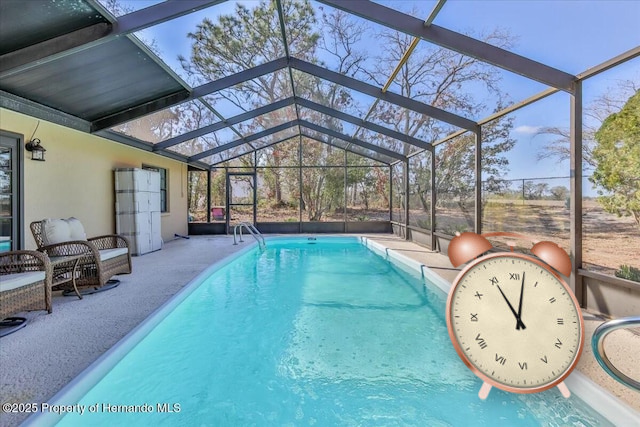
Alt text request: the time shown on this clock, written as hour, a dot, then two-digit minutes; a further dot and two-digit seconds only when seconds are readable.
11.02
